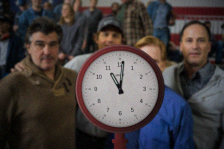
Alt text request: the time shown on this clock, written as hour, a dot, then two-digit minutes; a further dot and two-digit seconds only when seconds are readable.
11.01
